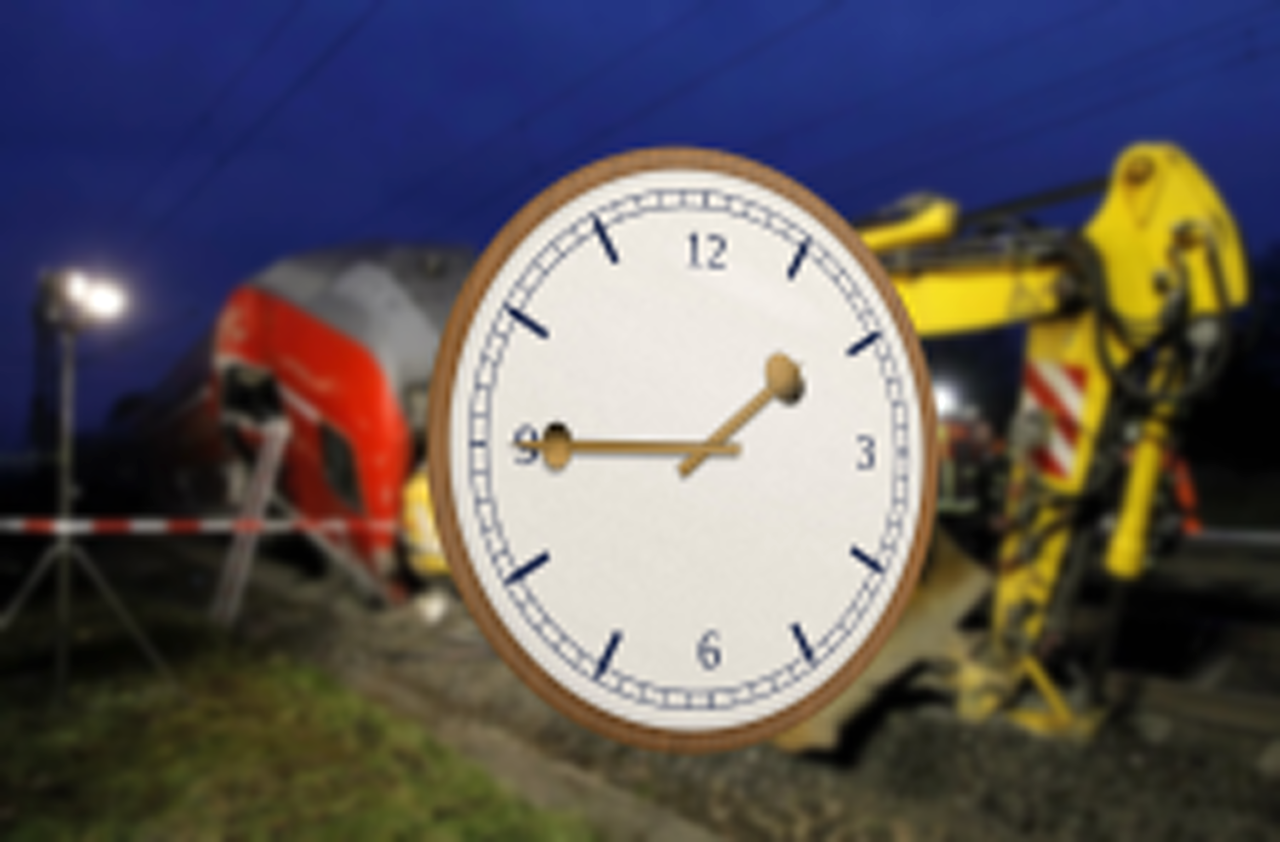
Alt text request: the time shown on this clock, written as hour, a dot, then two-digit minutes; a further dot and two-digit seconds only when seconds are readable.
1.45
